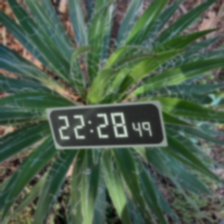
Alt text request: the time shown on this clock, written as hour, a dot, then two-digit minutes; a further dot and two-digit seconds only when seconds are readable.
22.28.49
